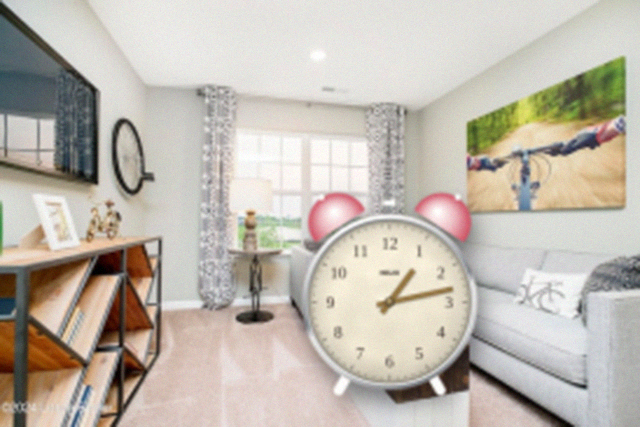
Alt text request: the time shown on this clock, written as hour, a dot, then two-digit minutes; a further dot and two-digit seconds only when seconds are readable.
1.13
